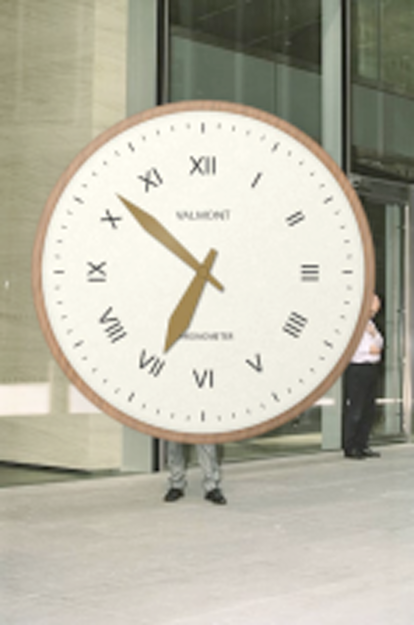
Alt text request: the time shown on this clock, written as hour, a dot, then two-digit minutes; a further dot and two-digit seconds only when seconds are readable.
6.52
